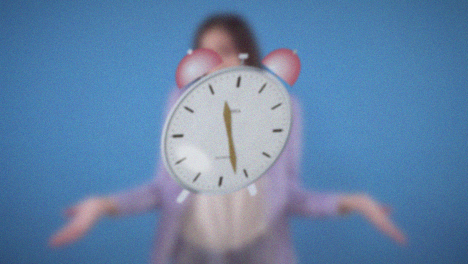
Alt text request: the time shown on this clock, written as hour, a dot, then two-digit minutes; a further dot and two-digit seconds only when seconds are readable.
11.27
